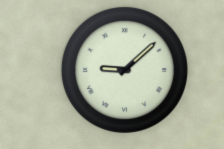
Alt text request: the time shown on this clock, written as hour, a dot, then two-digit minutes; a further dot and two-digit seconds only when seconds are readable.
9.08
